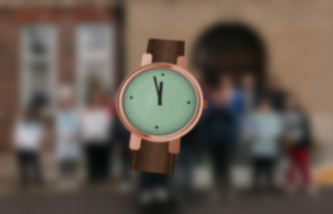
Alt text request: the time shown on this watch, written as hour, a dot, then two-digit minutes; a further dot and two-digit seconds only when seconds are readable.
11.57
